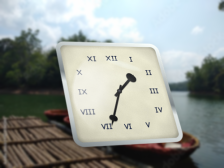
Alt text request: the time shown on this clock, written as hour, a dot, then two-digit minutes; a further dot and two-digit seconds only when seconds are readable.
1.34
